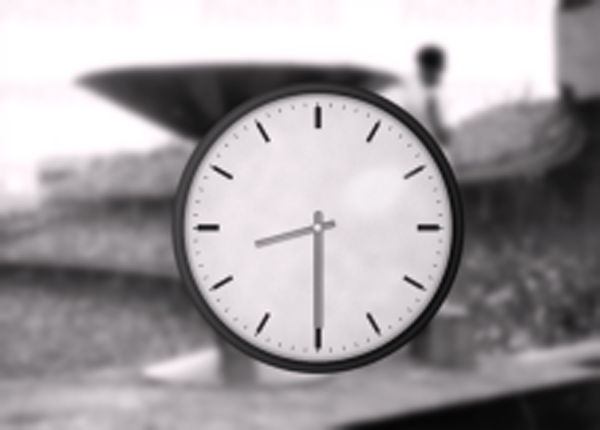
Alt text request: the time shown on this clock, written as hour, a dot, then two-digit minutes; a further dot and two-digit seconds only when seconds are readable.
8.30
